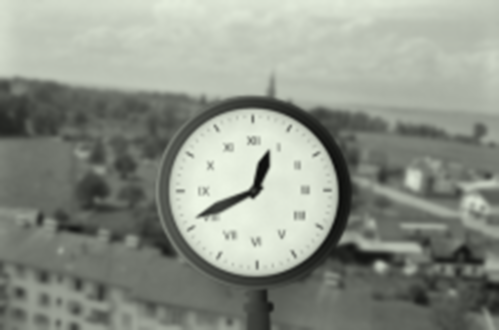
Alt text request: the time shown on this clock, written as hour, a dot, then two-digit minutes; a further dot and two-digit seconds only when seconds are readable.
12.41
